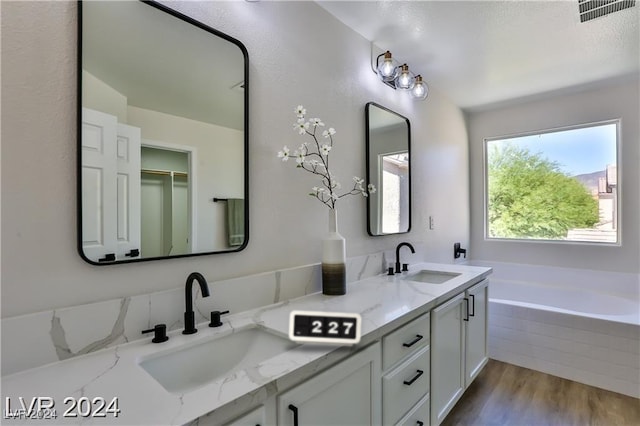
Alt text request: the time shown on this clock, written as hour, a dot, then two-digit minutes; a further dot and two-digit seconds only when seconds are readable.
2.27
